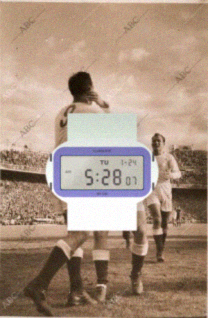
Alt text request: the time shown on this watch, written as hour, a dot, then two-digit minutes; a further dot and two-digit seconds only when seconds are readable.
5.28
